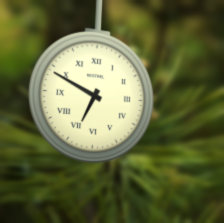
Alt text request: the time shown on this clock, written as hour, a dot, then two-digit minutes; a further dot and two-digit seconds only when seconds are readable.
6.49
